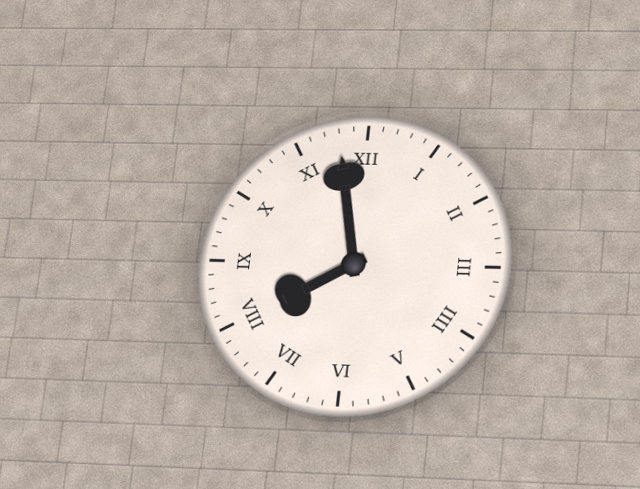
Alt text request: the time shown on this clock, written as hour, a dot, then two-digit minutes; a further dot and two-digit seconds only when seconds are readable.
7.58
